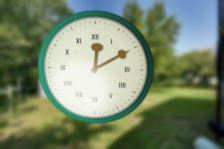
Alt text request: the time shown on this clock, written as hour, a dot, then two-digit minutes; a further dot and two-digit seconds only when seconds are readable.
12.10
